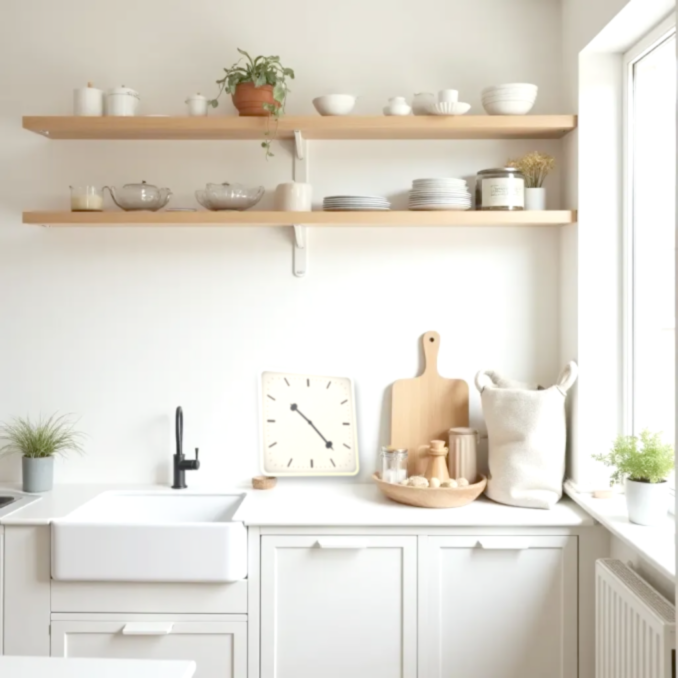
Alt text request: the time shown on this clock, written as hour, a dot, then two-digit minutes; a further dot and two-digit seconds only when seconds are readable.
10.23
